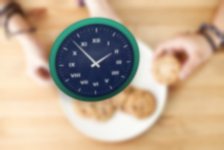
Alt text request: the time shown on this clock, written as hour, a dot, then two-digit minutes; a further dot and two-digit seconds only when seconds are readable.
1.53
